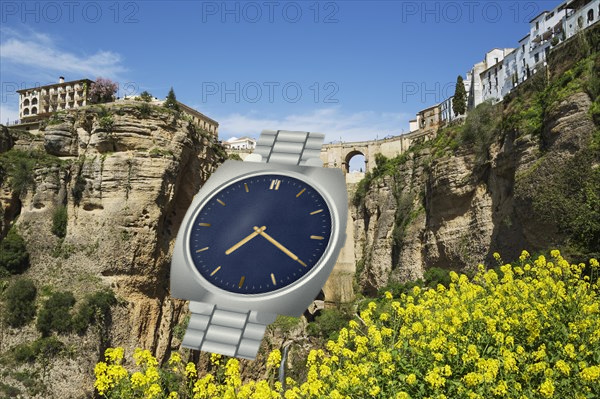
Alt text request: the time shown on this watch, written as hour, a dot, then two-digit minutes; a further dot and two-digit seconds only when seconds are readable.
7.20
